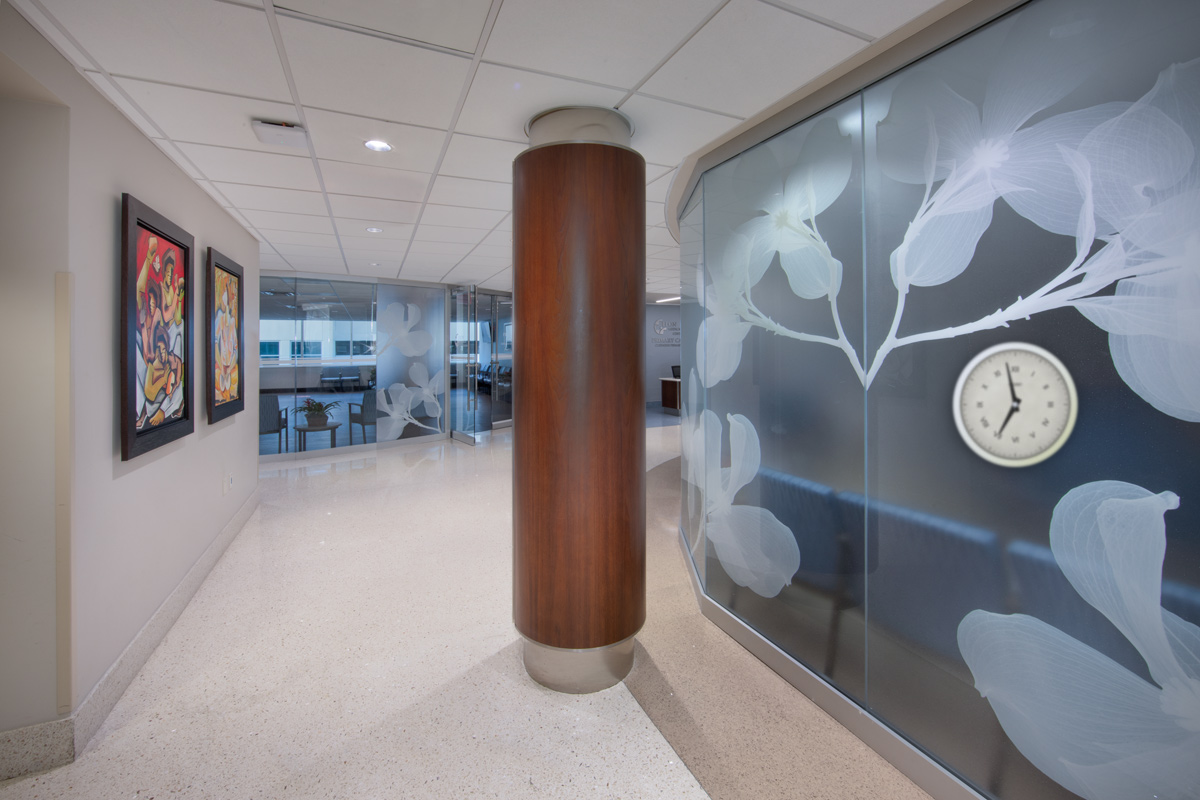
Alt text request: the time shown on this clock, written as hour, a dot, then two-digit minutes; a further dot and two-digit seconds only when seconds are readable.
6.58
